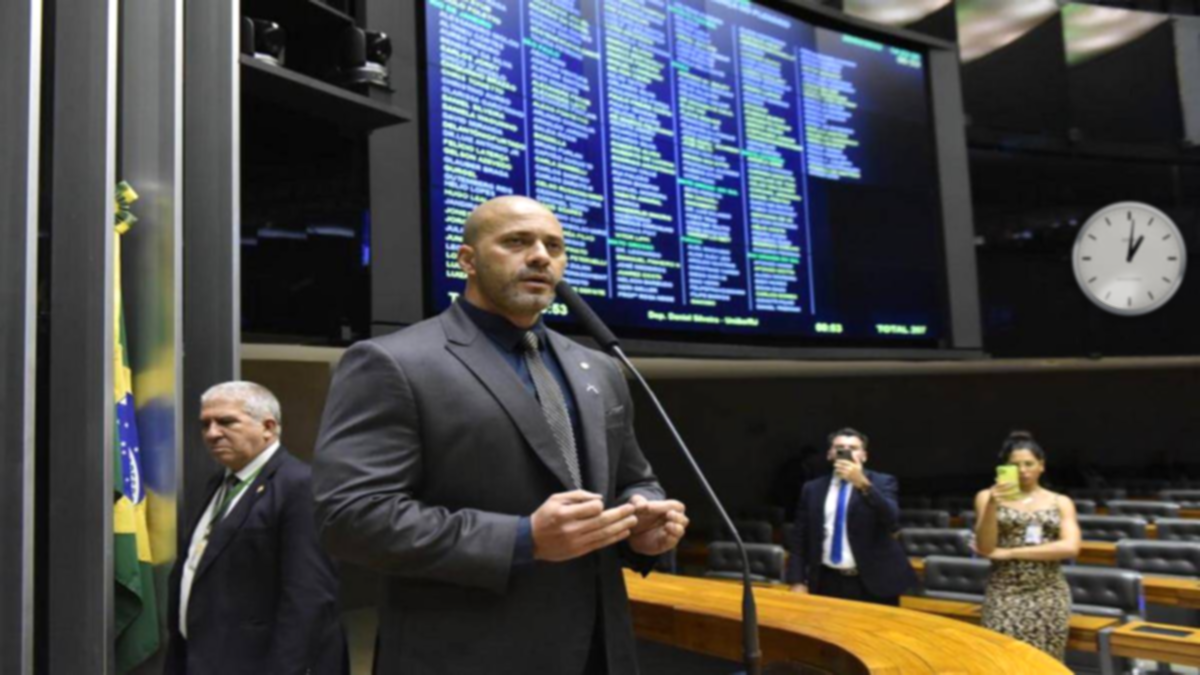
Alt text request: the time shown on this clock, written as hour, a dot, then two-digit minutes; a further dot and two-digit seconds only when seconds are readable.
1.01
